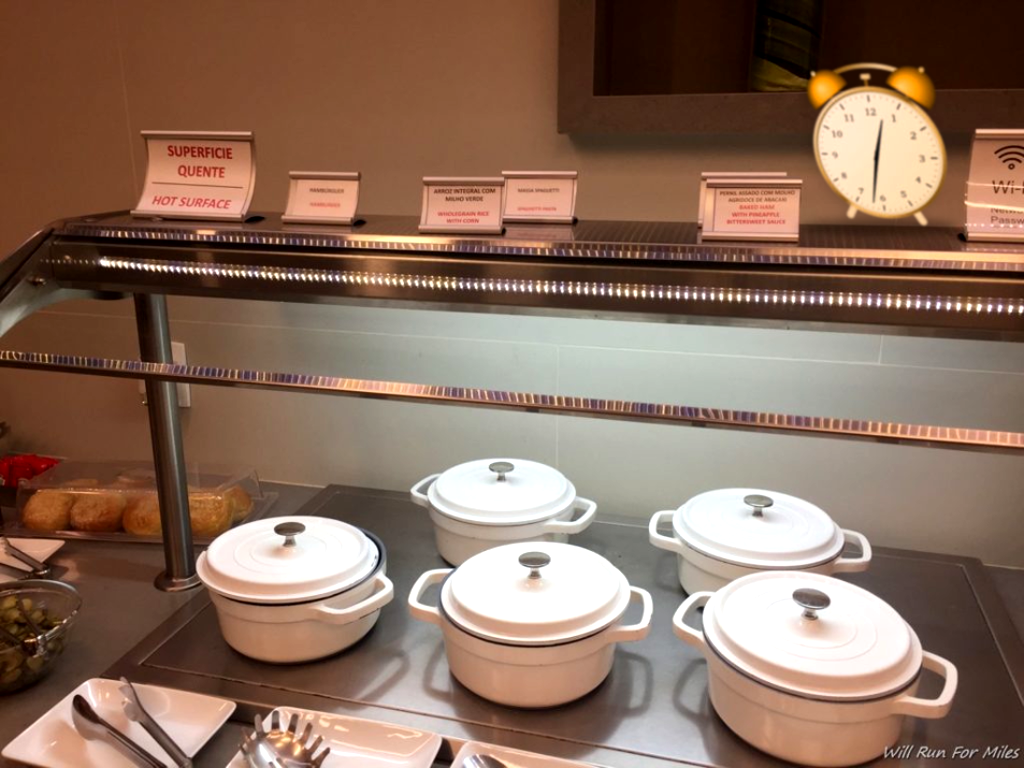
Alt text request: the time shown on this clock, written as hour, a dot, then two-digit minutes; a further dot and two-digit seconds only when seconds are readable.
12.32
